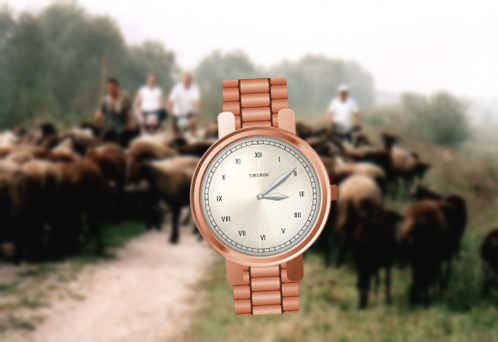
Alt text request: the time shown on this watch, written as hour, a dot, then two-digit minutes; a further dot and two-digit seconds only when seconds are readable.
3.09
